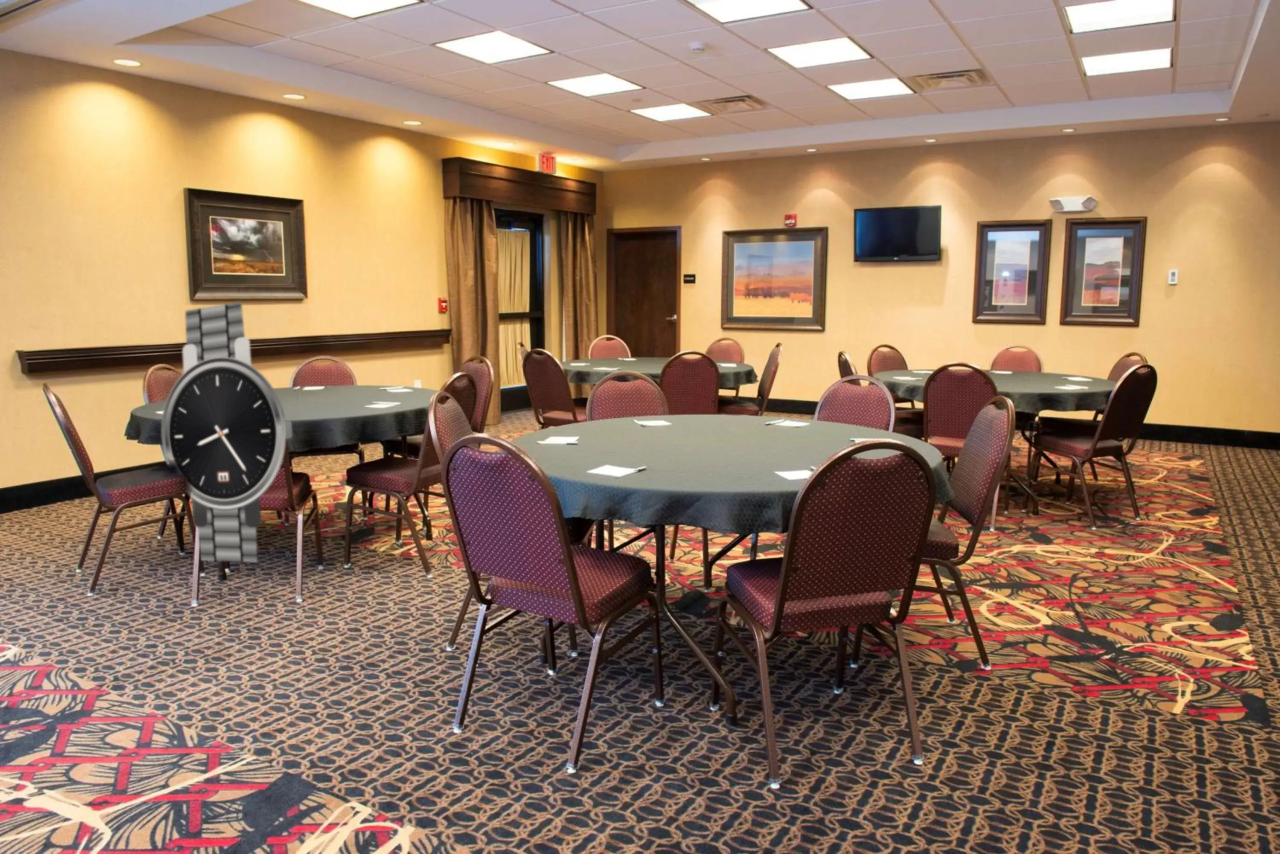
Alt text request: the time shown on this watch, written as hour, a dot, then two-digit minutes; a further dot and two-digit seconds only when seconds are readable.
8.24
